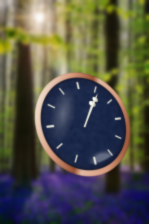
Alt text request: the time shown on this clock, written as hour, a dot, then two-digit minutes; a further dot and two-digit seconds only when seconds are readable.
1.06
